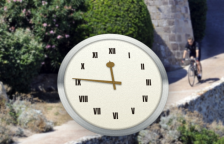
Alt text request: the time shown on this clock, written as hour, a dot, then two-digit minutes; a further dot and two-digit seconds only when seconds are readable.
11.46
